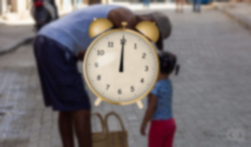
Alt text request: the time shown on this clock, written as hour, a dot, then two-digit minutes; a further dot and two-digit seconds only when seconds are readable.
12.00
